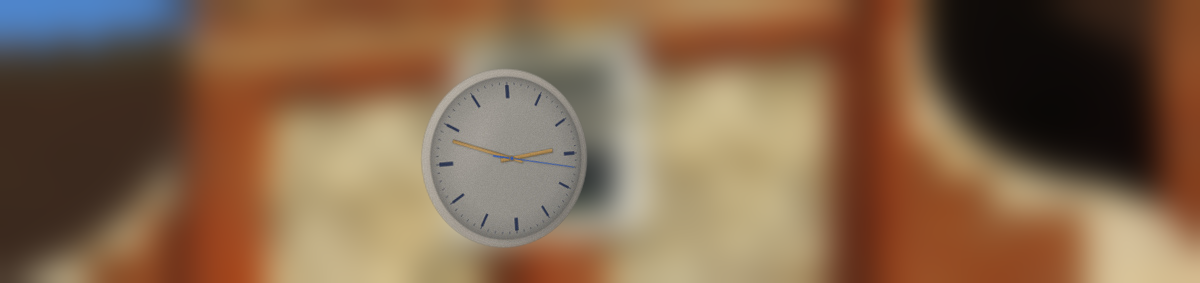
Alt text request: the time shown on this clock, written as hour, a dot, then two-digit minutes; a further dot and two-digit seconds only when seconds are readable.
2.48.17
